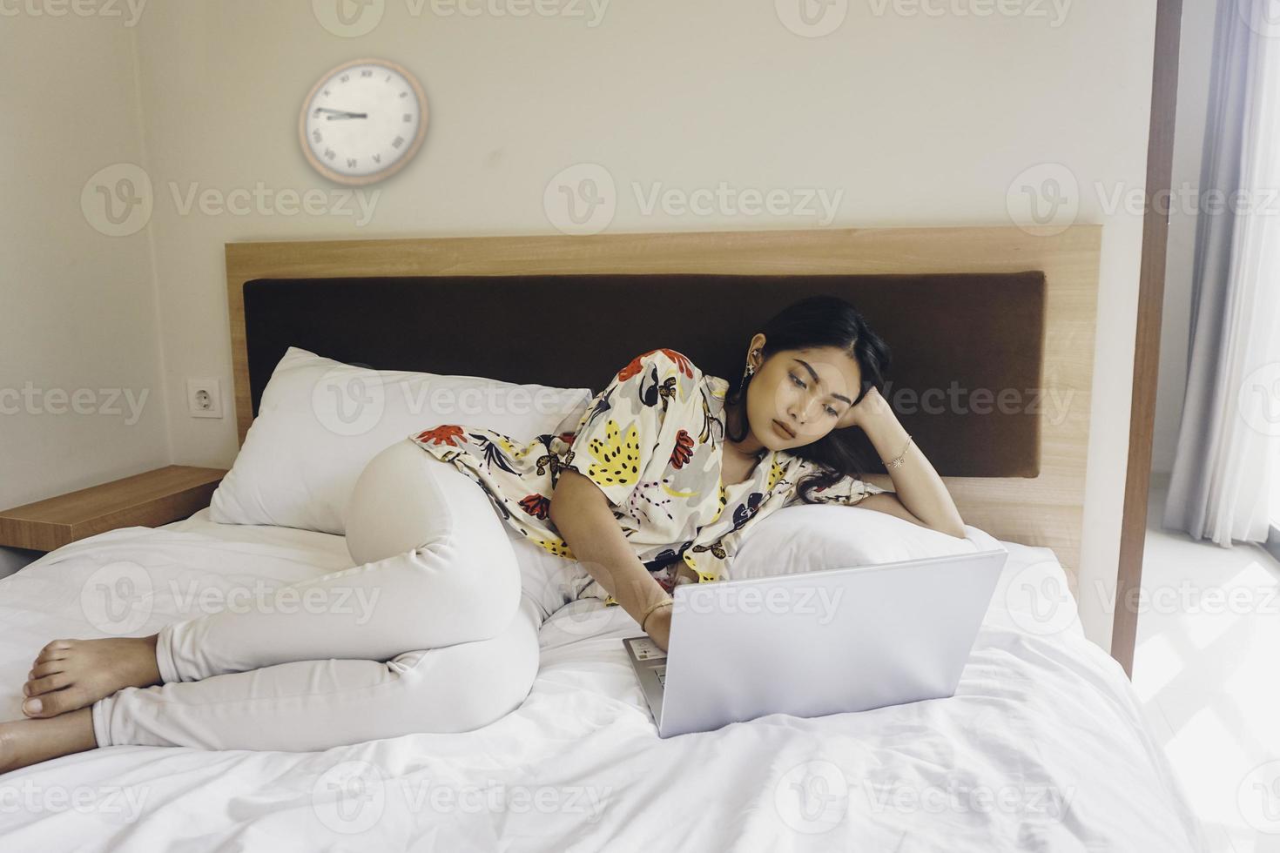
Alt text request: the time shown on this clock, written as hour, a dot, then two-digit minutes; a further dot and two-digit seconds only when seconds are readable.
8.46
